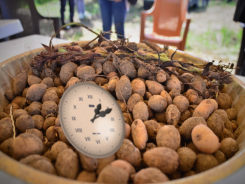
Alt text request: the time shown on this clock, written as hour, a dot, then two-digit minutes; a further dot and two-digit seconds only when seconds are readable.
1.11
